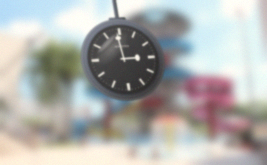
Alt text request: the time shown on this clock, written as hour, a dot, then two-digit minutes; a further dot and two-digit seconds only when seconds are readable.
2.59
